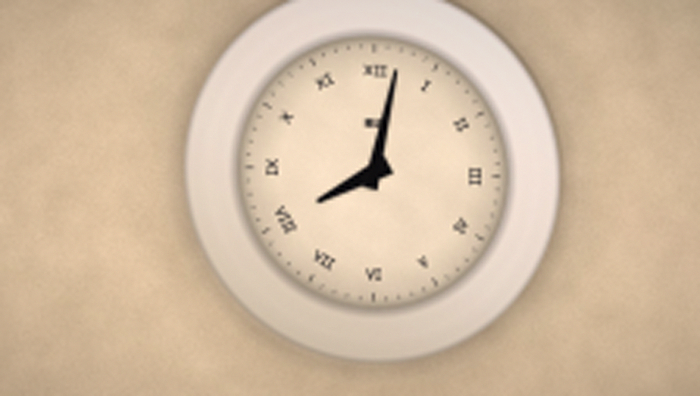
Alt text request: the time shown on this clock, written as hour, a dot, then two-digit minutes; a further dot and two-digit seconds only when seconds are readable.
8.02
